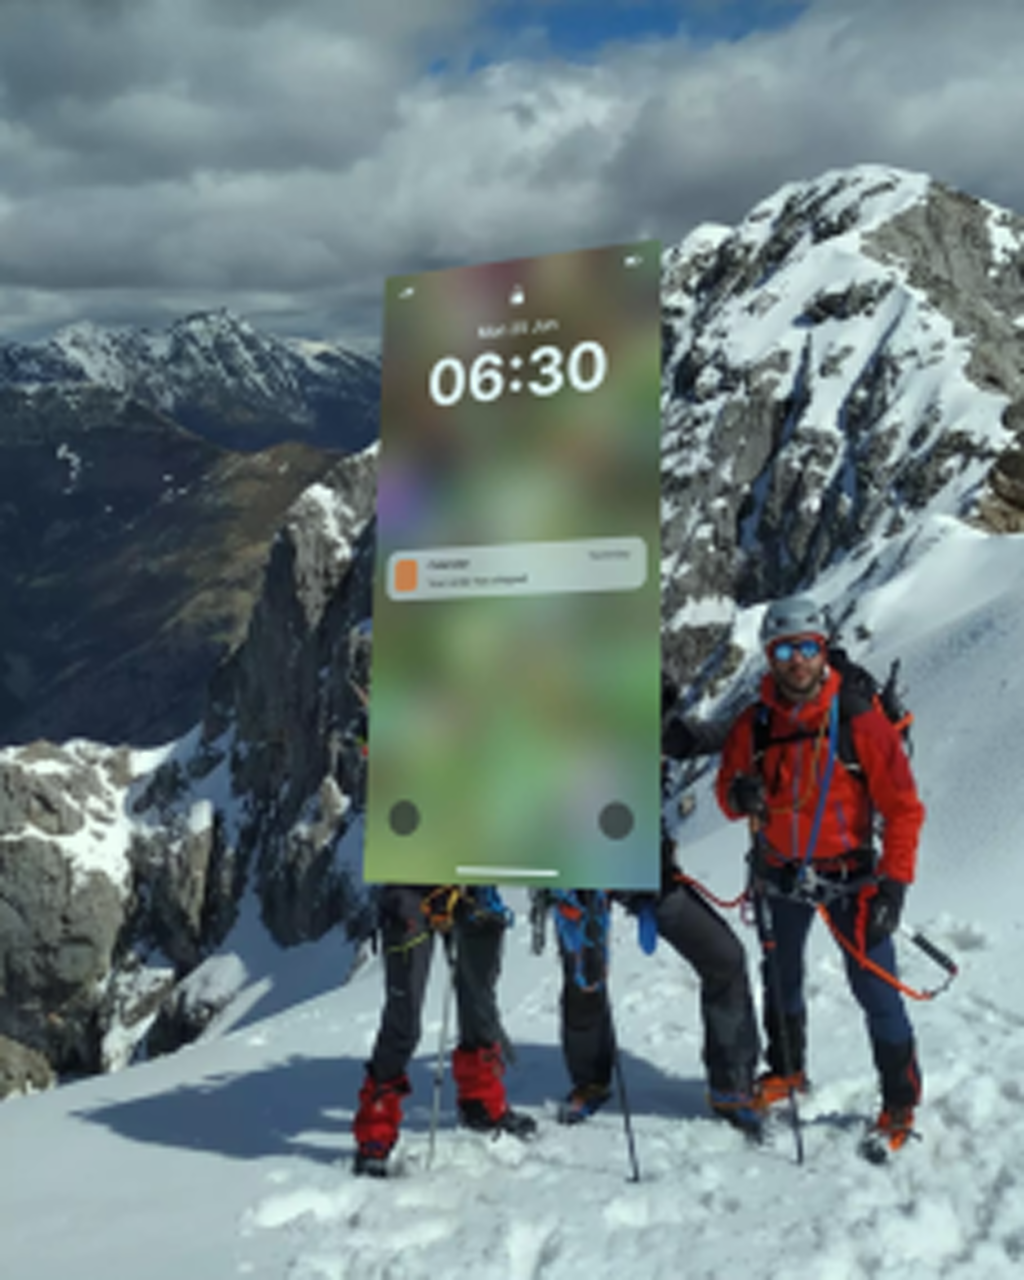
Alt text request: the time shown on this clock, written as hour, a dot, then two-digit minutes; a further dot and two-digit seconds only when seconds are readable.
6.30
